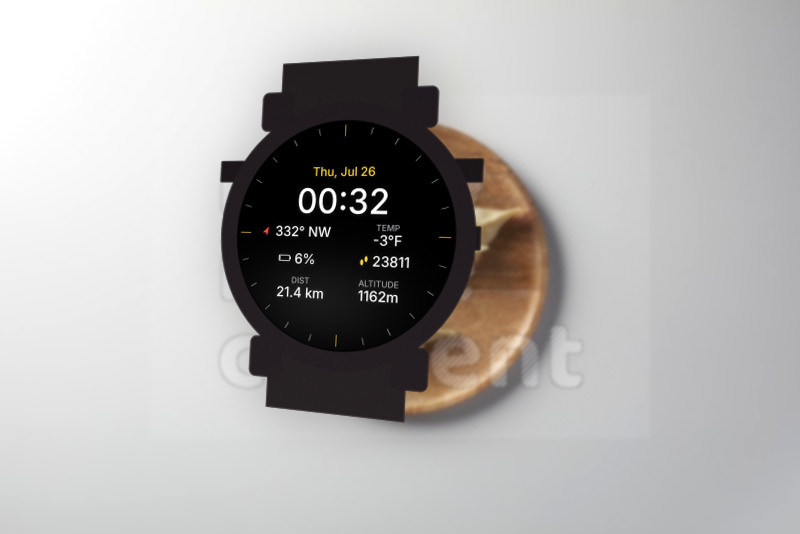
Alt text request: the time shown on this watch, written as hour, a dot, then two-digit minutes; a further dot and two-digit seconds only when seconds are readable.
0.32
